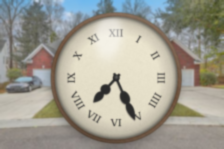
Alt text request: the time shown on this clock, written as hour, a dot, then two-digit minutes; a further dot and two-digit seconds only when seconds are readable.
7.26
